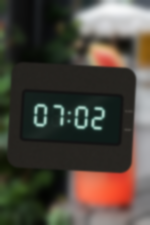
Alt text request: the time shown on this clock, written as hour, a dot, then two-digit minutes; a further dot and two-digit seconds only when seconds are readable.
7.02
